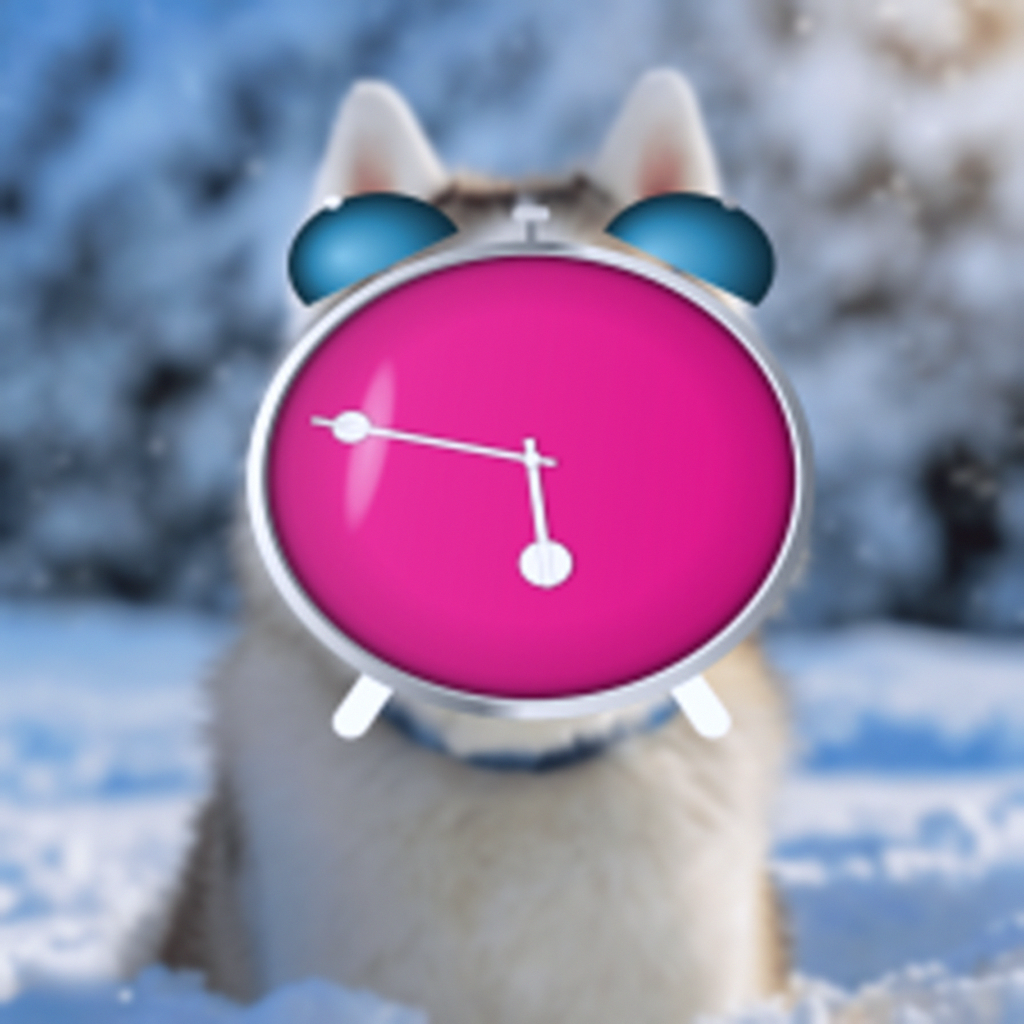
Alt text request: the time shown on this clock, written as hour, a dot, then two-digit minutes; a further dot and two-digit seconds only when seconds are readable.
5.47
